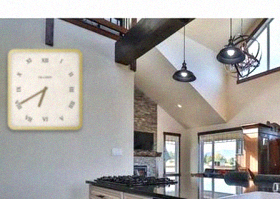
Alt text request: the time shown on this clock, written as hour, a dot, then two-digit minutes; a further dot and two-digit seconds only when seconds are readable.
6.40
